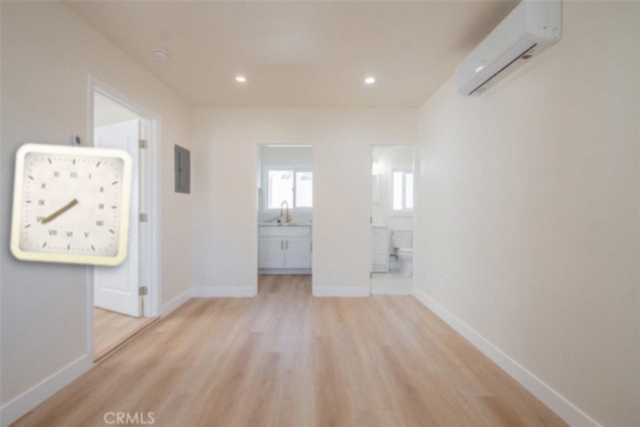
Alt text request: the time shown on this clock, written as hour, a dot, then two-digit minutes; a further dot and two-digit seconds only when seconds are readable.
7.39
